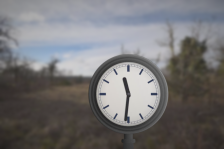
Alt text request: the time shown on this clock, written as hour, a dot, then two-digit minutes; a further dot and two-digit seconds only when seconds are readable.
11.31
